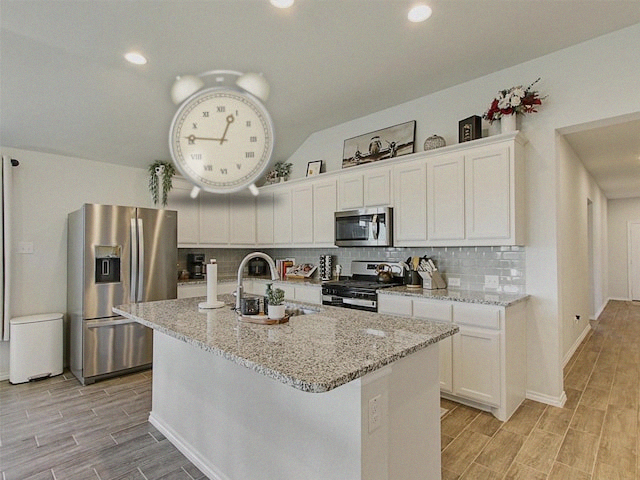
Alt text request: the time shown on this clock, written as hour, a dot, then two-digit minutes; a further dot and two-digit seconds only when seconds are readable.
12.46
